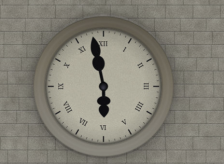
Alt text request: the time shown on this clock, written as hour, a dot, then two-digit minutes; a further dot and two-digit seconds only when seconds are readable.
5.58
